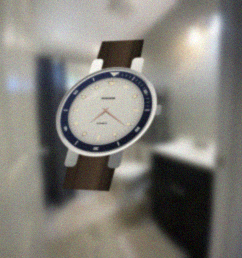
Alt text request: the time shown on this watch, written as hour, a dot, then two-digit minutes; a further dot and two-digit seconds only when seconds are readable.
7.21
